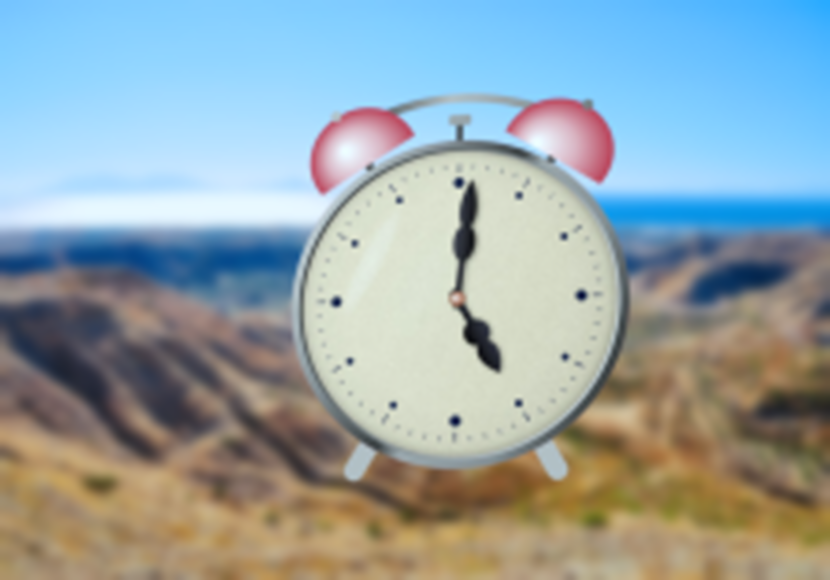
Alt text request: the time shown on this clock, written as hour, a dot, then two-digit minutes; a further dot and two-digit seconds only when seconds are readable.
5.01
